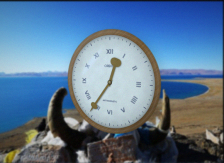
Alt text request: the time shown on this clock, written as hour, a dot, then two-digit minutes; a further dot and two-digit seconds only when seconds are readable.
12.36
